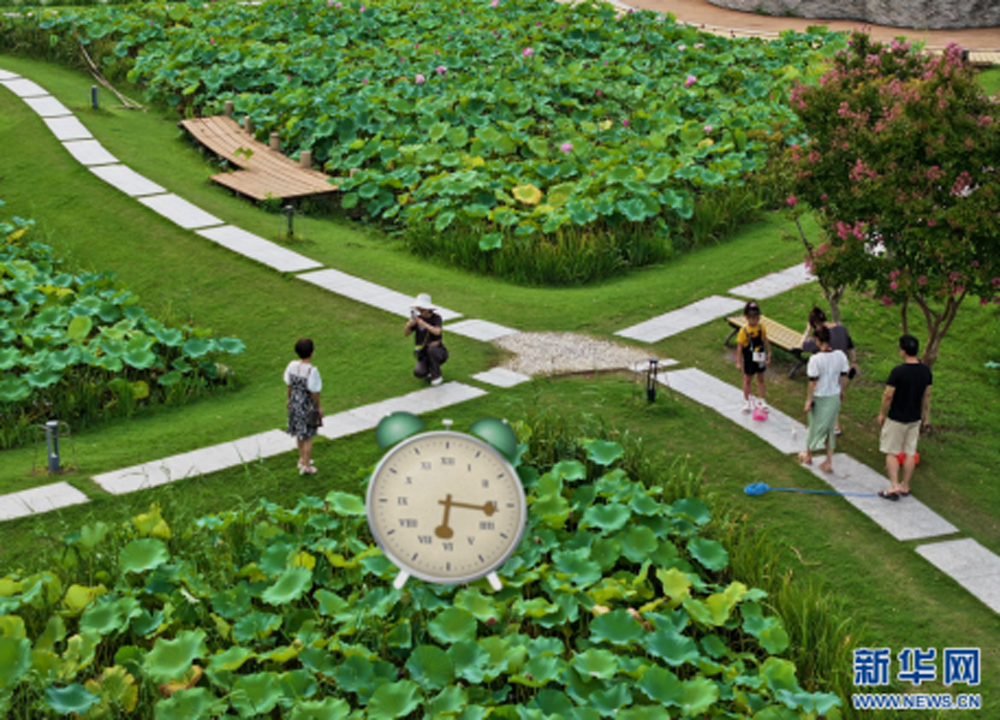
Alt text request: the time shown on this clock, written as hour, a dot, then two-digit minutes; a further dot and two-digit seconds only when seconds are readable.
6.16
